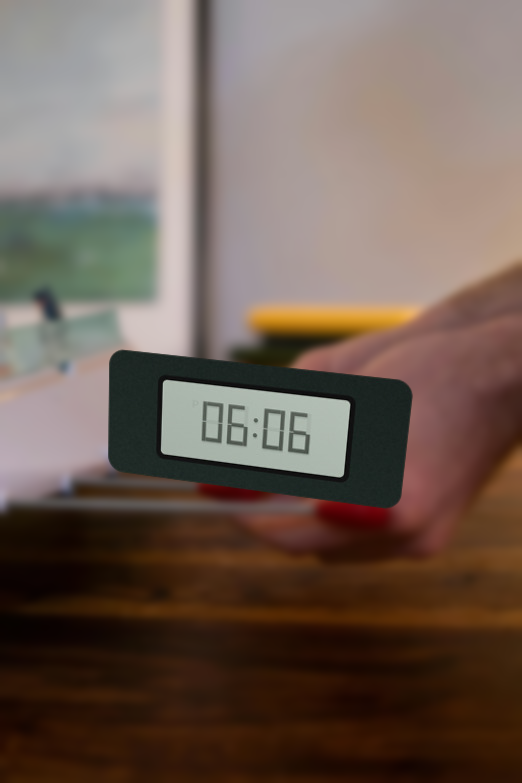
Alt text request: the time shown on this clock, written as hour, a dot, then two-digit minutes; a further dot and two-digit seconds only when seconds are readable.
6.06
